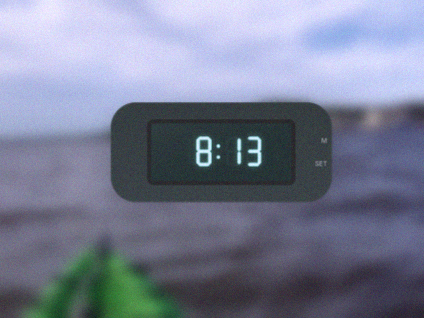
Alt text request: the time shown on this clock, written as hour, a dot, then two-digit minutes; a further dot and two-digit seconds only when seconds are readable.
8.13
